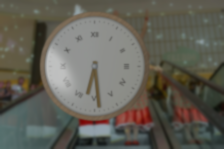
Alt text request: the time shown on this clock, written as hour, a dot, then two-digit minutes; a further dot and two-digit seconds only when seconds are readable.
6.29
